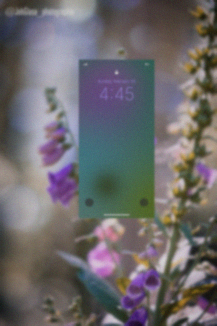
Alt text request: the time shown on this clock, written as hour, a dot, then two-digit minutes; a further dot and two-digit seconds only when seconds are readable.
4.45
